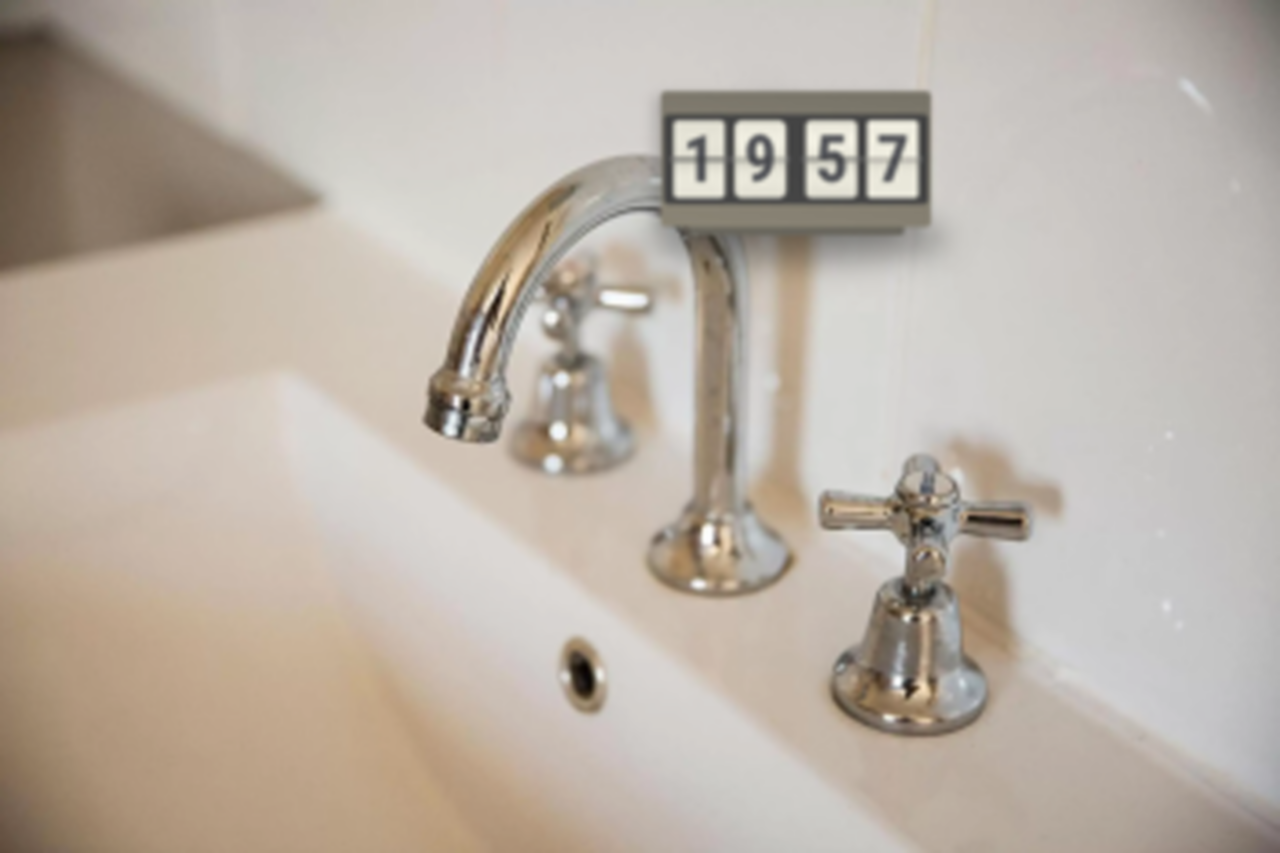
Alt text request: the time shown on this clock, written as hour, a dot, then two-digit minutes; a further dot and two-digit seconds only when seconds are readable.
19.57
